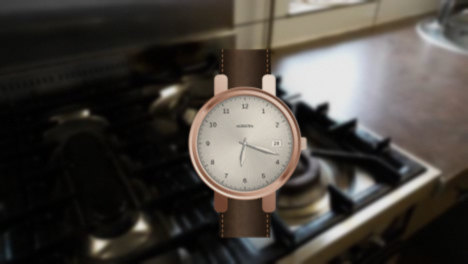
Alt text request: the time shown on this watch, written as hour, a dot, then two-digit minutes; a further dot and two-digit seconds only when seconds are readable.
6.18
